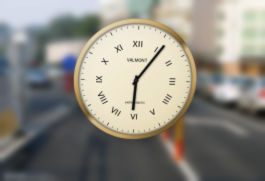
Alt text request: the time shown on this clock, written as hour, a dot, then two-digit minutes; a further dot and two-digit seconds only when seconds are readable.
6.06
